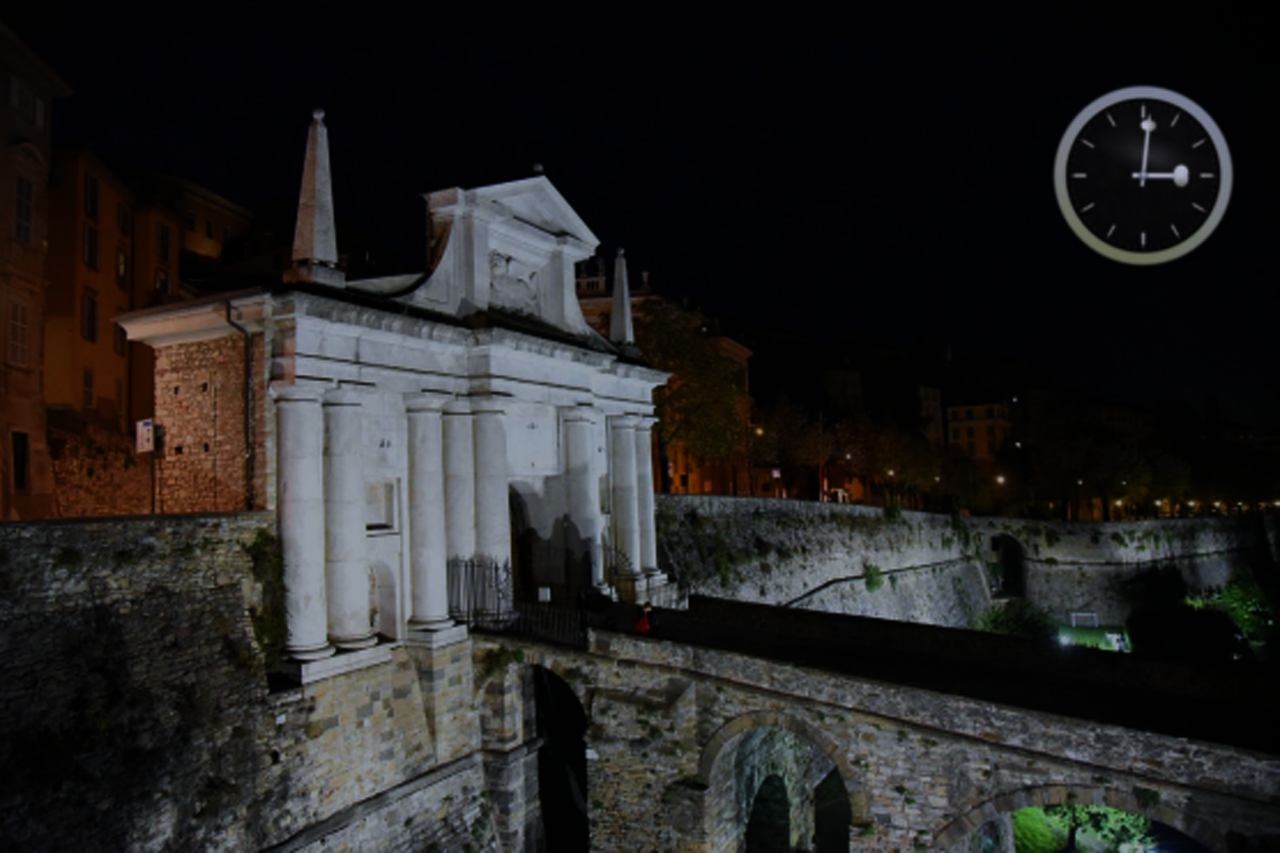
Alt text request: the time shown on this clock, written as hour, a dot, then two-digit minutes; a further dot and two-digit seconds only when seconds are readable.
3.01
